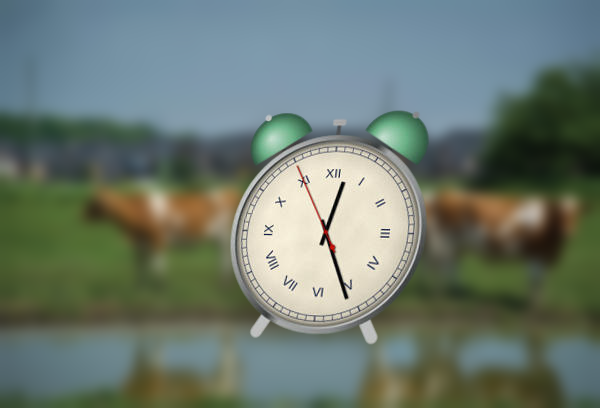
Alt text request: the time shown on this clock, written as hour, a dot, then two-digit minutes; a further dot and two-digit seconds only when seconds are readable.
12.25.55
